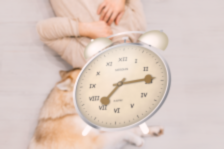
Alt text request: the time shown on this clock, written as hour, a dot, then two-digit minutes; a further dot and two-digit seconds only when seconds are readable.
7.14
